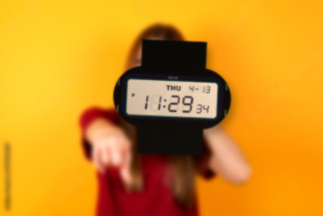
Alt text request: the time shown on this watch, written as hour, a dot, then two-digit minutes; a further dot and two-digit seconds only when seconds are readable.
11.29
